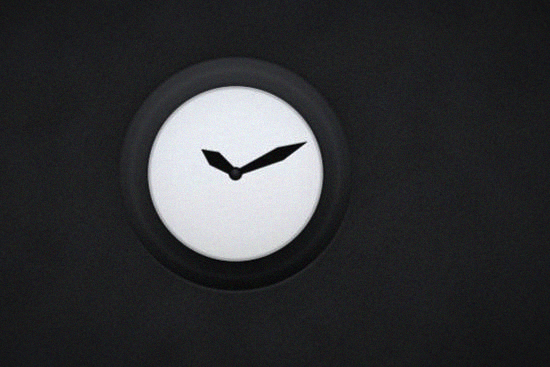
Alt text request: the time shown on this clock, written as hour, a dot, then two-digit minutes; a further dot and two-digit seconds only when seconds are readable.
10.11
